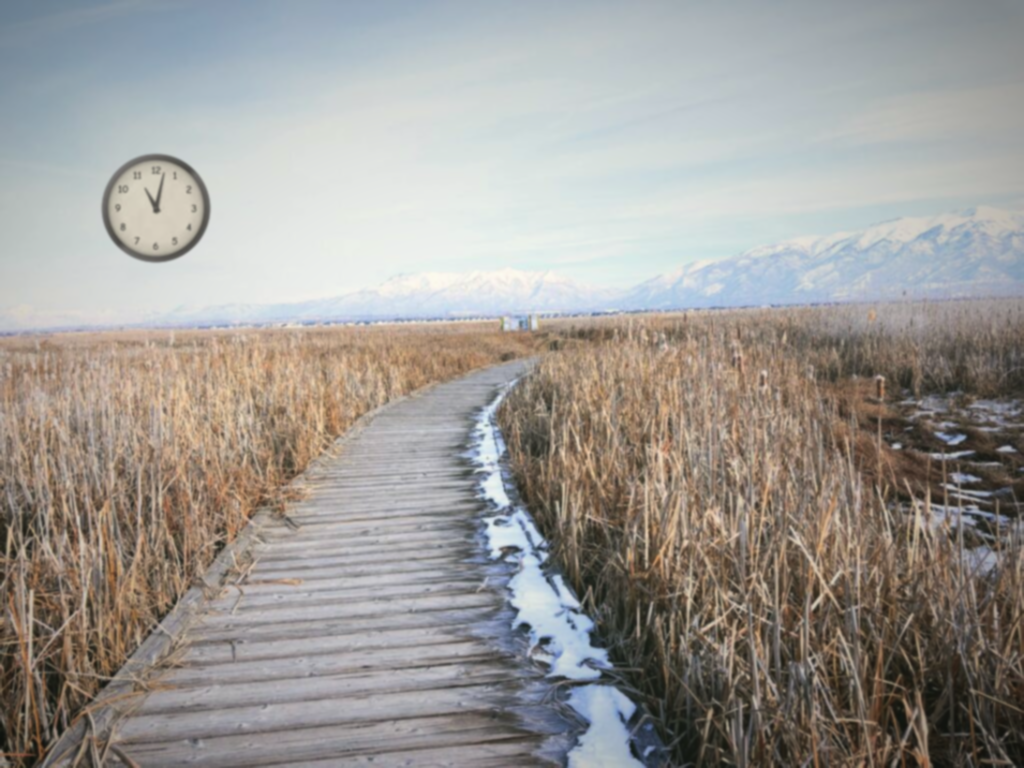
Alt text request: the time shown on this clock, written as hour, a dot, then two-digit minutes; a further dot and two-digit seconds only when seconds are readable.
11.02
